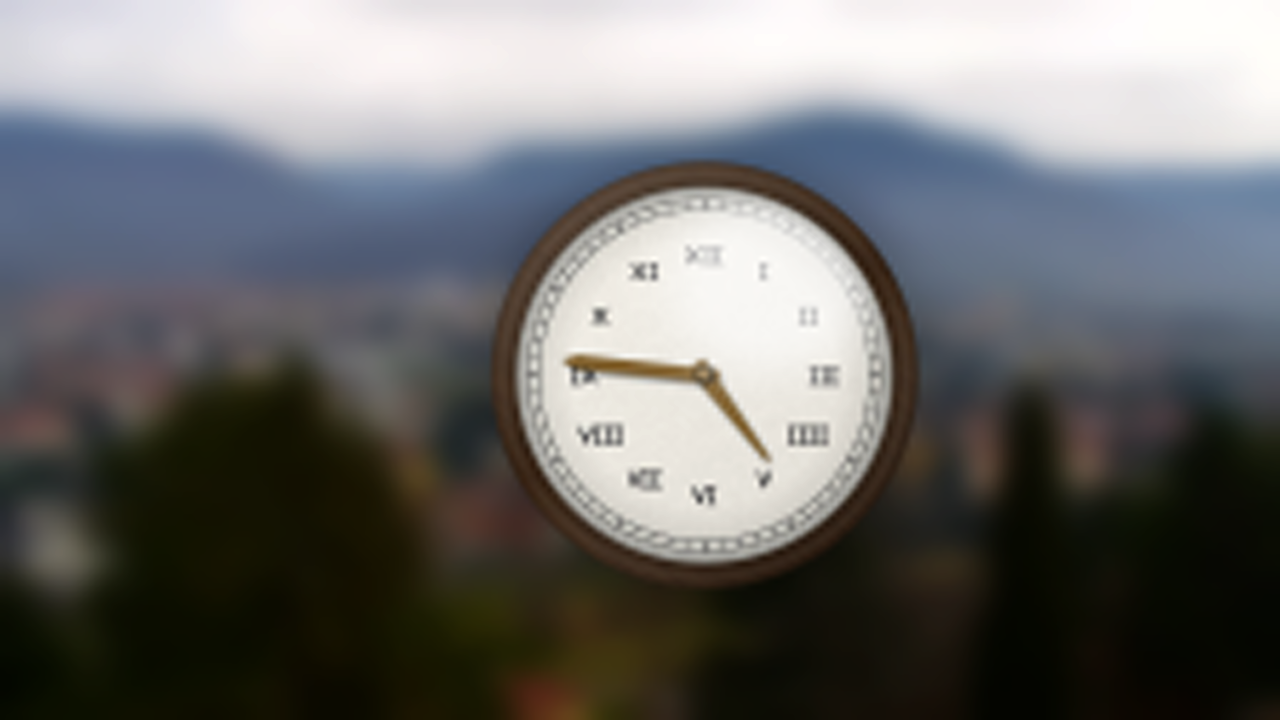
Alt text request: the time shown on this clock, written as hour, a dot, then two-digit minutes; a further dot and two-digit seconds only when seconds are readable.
4.46
